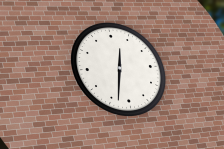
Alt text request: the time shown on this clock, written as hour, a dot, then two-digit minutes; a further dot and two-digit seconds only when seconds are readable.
12.33
